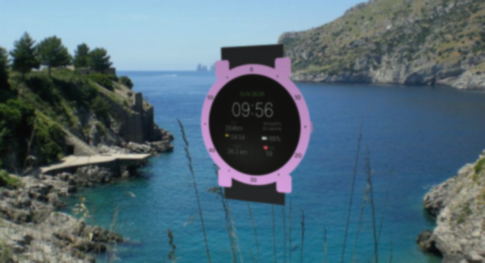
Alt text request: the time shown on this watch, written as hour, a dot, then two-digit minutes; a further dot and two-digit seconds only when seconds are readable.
9.56
